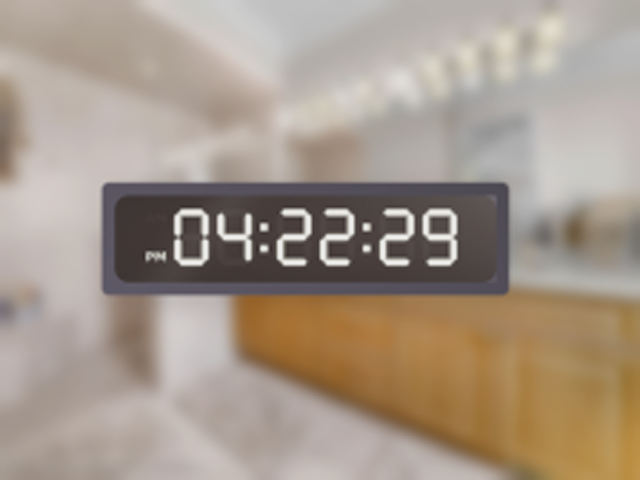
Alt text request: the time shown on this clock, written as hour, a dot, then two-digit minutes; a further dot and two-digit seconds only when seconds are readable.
4.22.29
